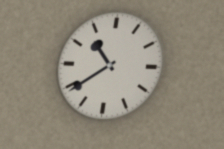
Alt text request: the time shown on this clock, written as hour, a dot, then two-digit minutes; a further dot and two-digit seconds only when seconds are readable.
10.39
